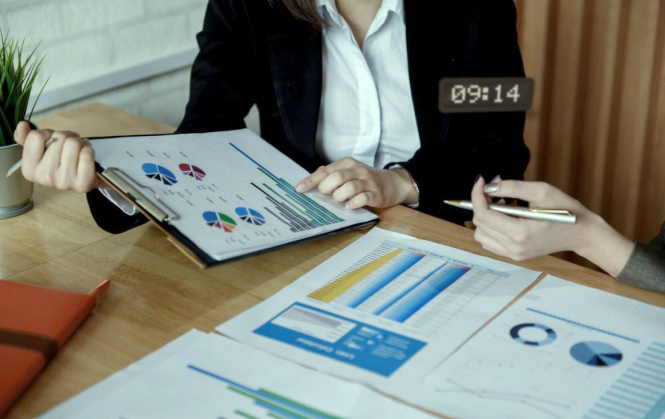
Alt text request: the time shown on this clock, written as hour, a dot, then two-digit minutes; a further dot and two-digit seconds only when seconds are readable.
9.14
